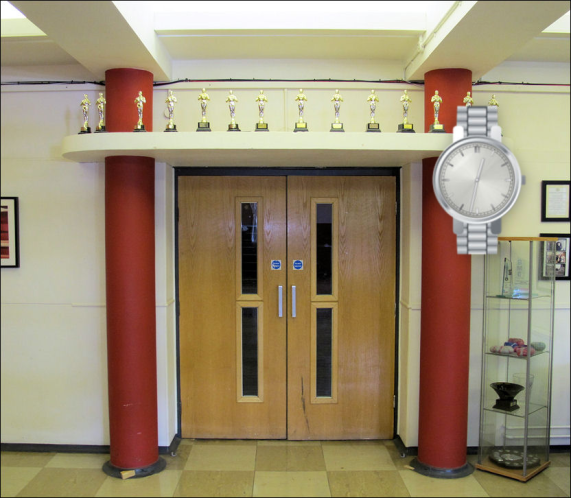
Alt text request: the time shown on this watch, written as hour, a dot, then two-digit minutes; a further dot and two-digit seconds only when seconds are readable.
12.32
